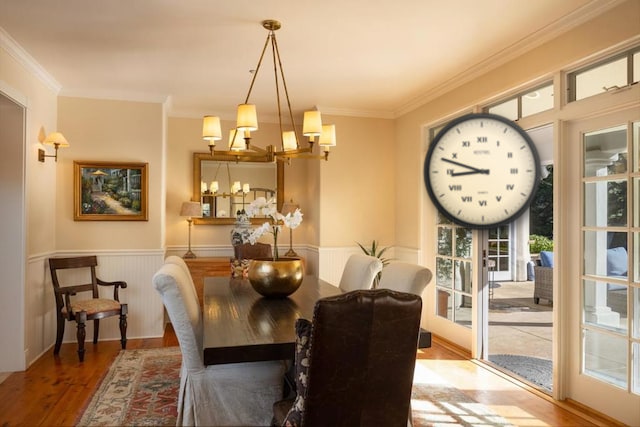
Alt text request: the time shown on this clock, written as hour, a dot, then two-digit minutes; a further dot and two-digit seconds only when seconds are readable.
8.48
